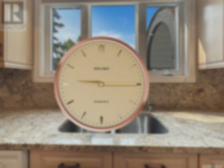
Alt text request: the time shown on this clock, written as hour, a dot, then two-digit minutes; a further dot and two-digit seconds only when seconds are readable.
9.15
